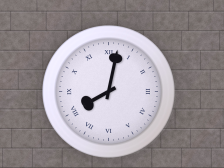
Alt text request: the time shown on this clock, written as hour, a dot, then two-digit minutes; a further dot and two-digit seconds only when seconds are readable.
8.02
